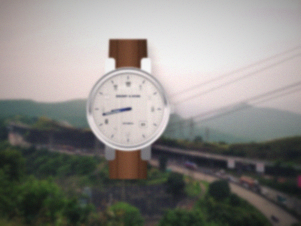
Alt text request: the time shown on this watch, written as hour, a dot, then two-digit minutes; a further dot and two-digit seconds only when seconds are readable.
8.43
